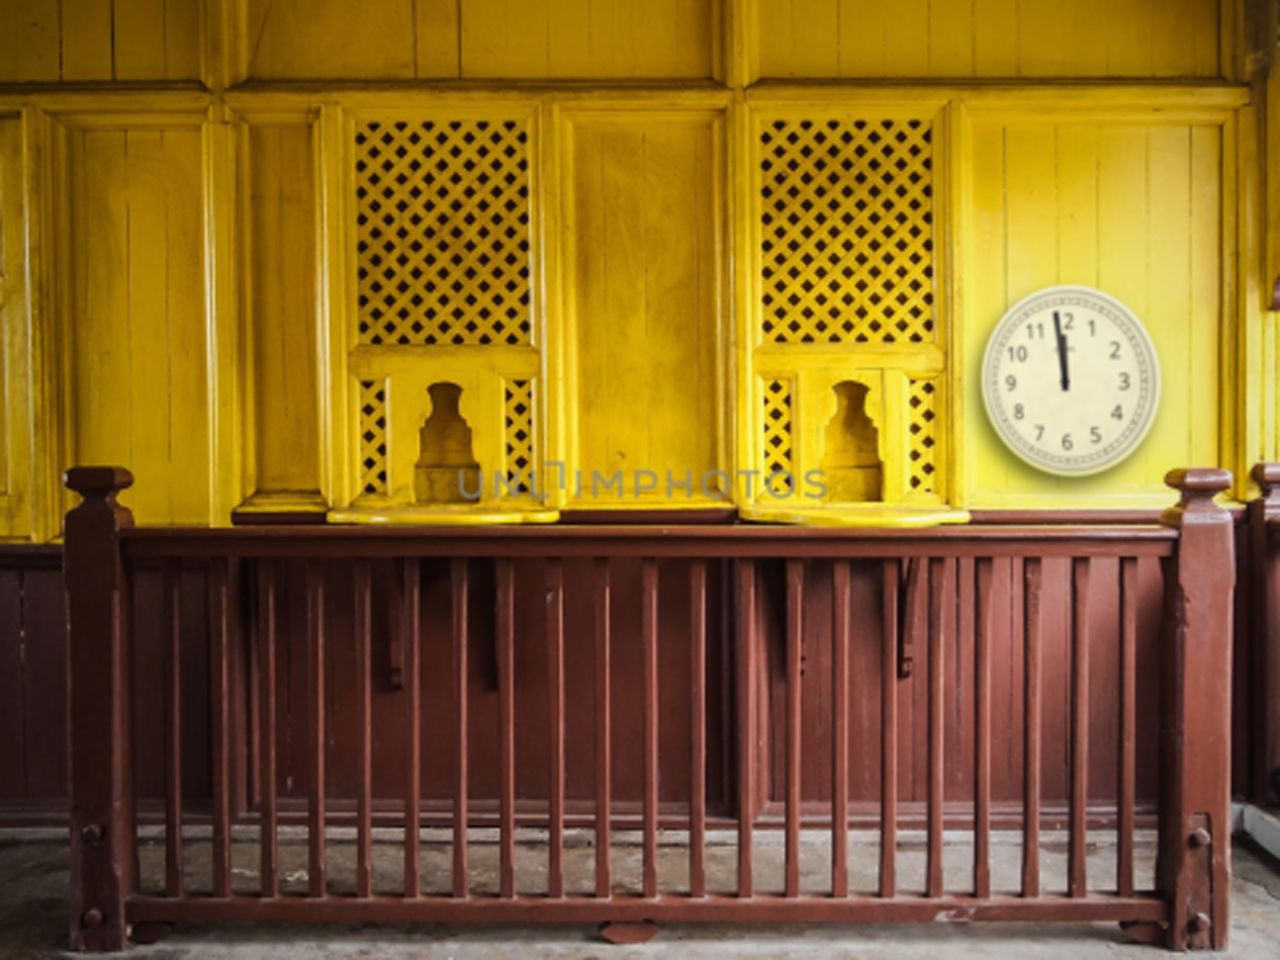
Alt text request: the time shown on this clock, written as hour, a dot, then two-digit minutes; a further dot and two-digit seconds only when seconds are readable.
11.59
